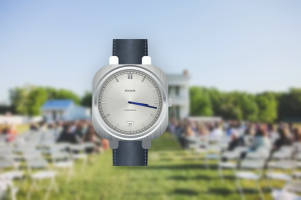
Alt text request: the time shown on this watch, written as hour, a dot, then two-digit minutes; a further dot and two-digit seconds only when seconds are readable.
3.17
